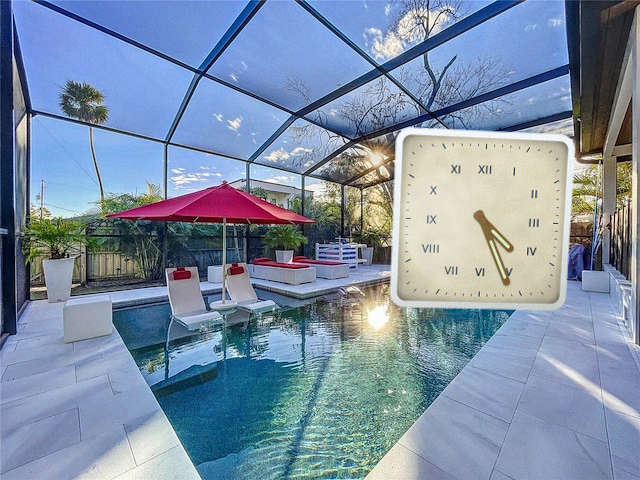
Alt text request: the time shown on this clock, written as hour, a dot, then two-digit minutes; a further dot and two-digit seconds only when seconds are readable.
4.26
